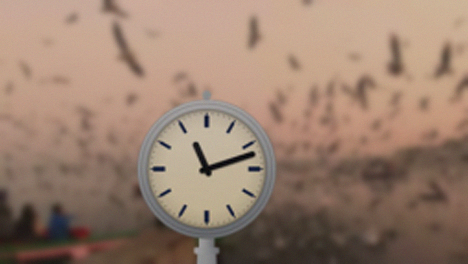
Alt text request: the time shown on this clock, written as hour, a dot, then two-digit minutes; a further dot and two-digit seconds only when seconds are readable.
11.12
